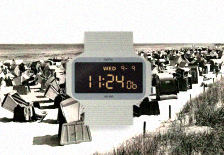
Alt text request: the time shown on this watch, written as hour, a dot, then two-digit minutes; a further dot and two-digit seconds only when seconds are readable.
11.24.06
